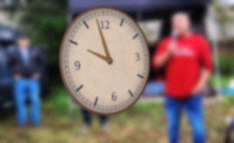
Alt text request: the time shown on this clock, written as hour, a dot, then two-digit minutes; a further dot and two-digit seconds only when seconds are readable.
9.58
